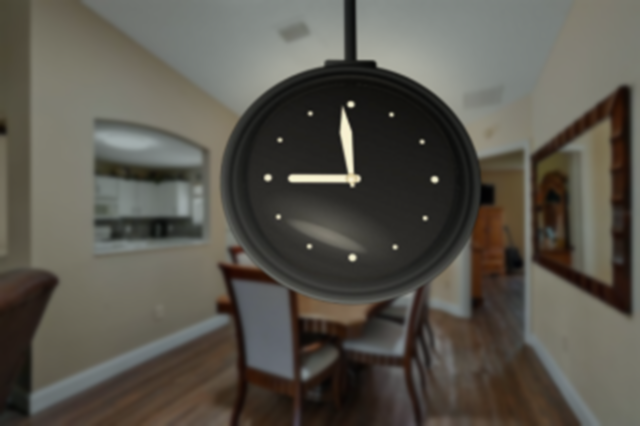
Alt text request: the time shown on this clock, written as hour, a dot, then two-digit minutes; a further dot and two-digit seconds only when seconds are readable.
8.59
